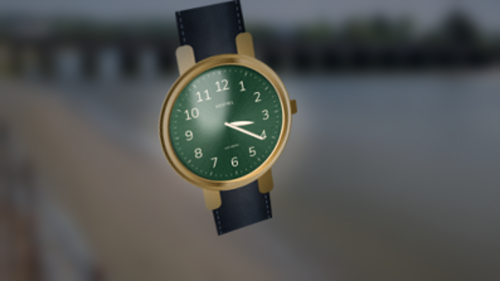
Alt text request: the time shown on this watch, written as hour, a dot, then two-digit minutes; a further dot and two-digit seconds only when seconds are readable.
3.21
